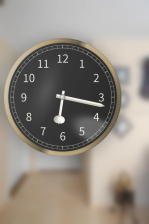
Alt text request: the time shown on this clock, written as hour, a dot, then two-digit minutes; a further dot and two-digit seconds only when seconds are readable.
6.17
